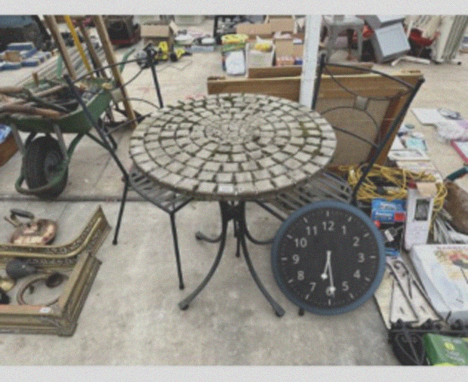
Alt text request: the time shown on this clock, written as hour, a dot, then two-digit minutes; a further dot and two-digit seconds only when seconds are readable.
6.29
